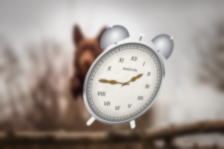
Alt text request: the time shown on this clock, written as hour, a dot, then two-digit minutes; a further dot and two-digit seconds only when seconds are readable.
1.45
